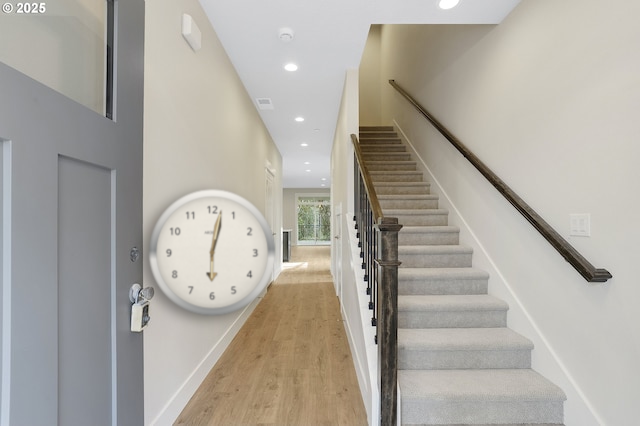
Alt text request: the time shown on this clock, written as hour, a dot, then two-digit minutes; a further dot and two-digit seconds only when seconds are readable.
6.02
